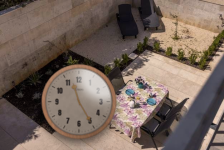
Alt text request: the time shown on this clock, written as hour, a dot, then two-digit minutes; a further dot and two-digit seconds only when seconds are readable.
11.25
